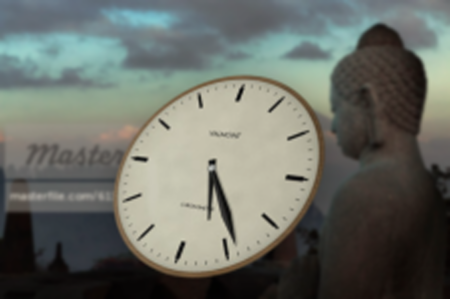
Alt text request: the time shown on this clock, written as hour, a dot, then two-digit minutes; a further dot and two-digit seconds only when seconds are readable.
5.24
